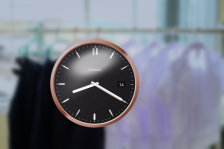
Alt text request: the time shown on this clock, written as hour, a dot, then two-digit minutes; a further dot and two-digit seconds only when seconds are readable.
8.20
